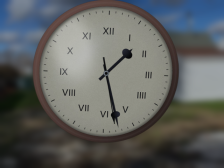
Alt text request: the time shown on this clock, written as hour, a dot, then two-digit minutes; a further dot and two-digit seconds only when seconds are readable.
1.27.28
